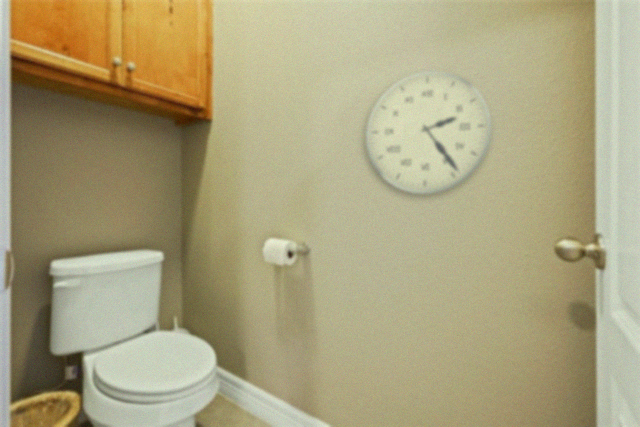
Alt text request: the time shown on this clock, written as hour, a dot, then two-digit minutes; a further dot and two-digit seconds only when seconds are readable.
2.24
